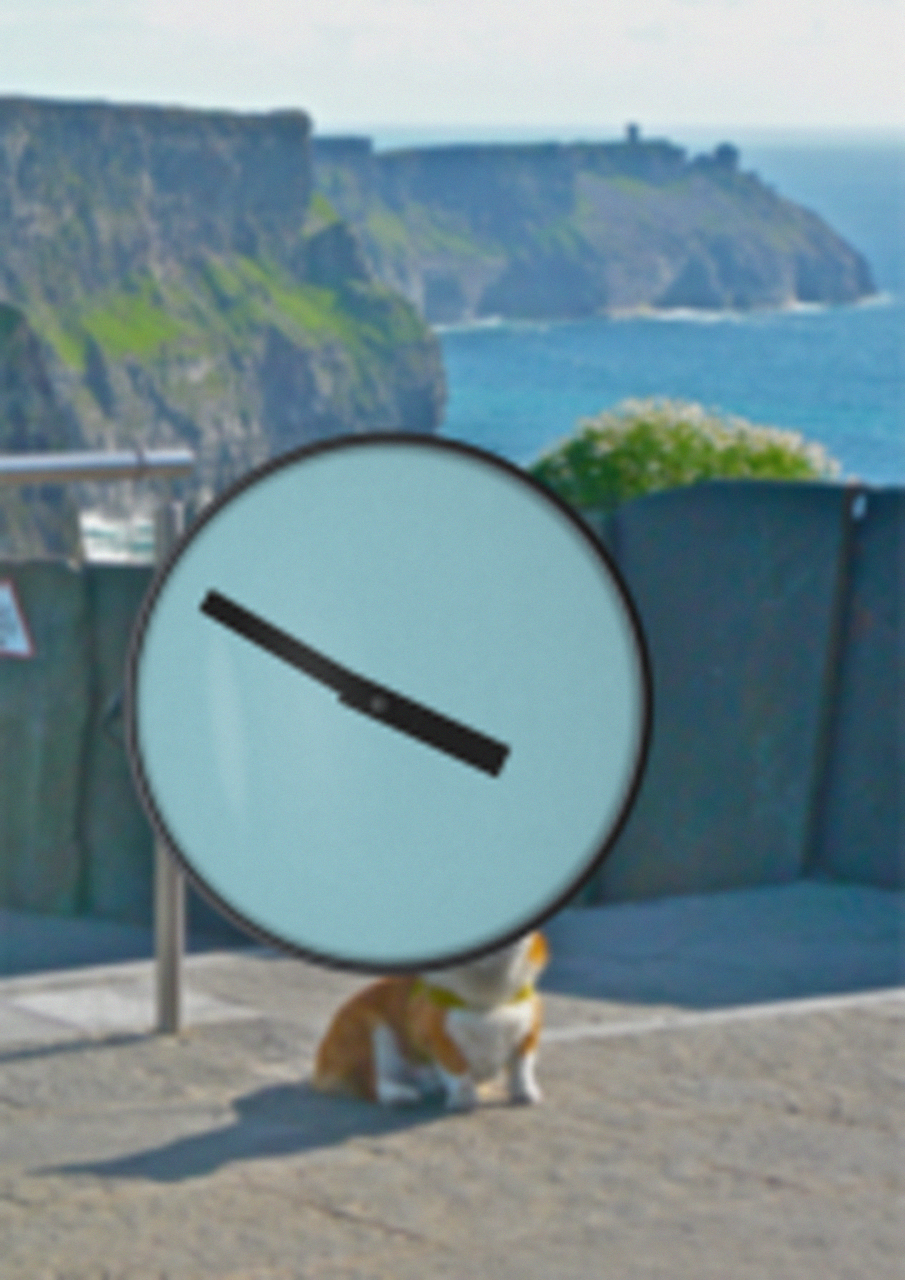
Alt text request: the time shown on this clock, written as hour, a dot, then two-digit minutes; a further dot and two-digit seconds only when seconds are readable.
3.50
